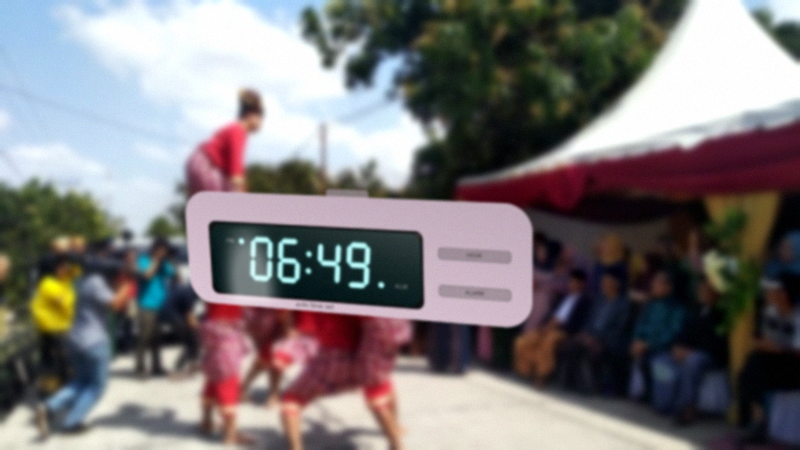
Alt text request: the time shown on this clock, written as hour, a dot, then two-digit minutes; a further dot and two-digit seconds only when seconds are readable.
6.49
